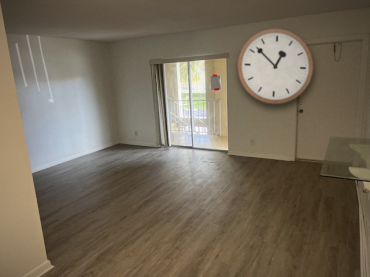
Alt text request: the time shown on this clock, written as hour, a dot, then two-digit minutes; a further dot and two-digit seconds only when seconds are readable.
12.52
